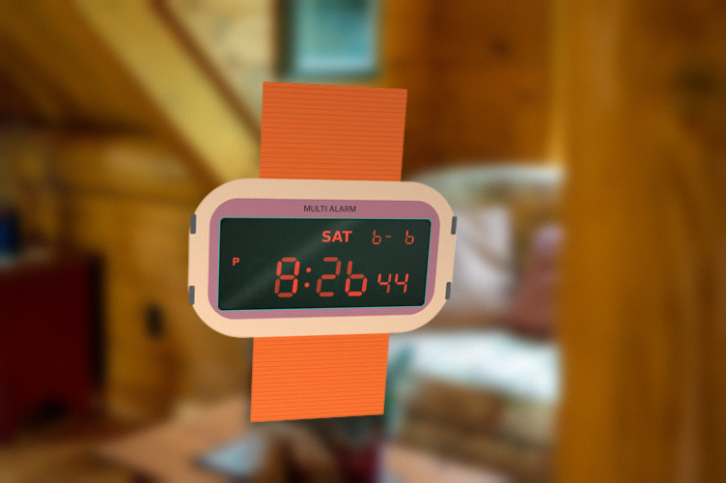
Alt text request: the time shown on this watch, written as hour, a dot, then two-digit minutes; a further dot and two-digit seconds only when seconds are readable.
8.26.44
